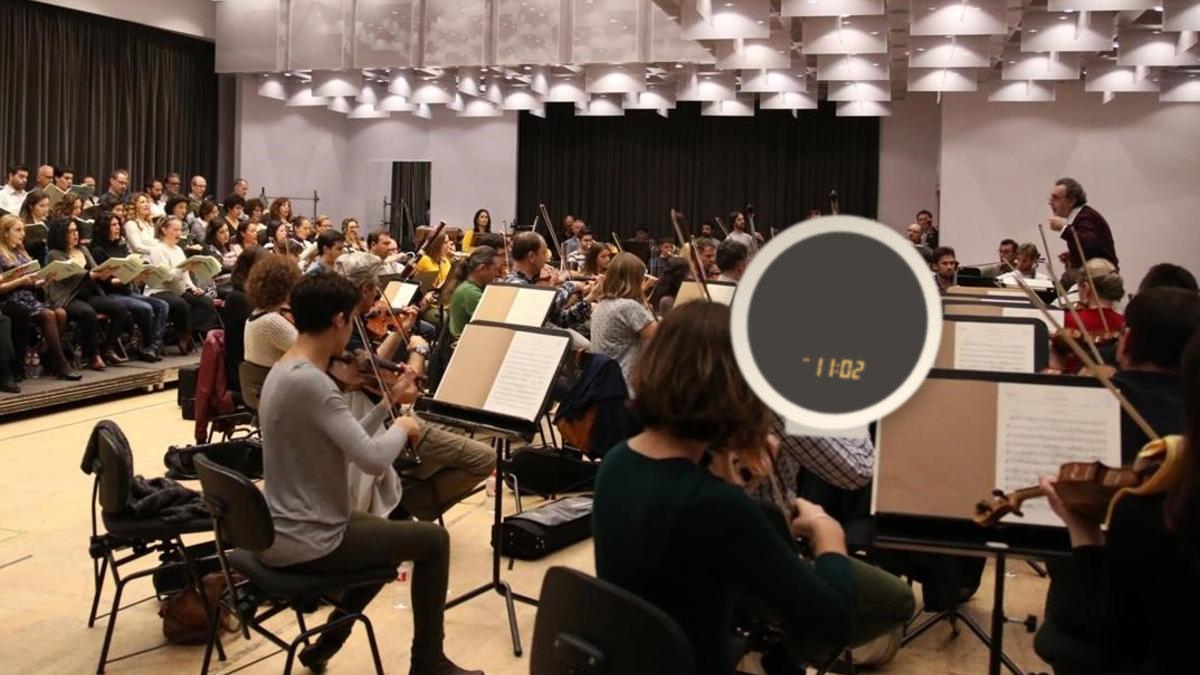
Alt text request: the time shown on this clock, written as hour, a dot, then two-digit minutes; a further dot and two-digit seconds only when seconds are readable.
11.02
